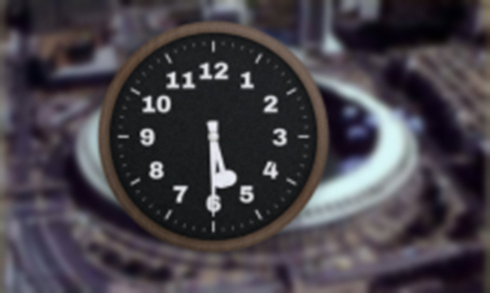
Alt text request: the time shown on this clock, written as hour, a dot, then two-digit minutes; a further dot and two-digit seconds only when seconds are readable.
5.30
